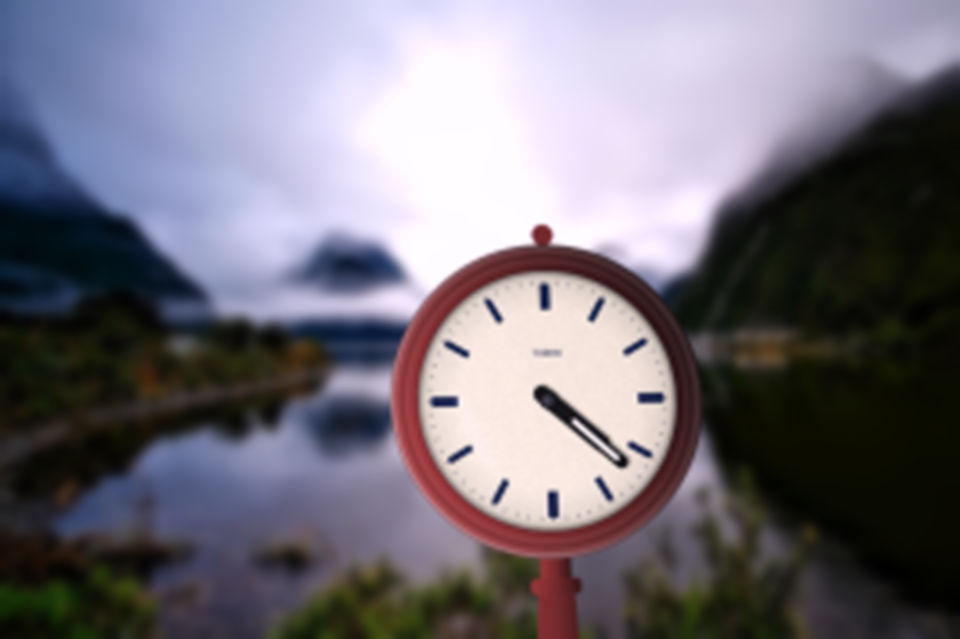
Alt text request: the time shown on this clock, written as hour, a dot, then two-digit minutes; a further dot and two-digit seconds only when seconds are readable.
4.22
